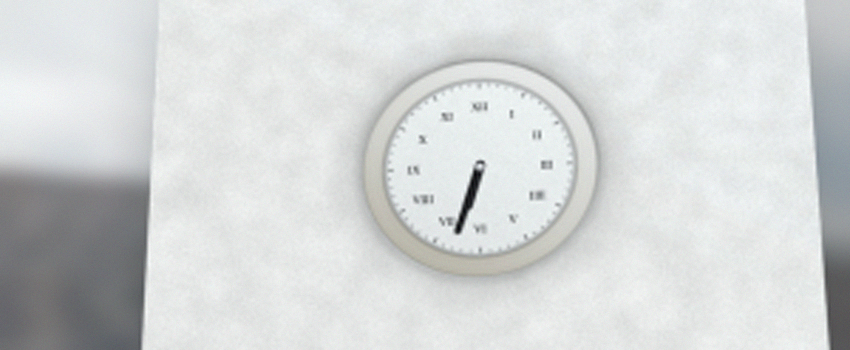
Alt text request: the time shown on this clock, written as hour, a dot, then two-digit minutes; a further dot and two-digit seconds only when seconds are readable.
6.33
